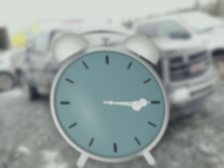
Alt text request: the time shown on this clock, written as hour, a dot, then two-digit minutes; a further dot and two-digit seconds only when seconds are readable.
3.15
